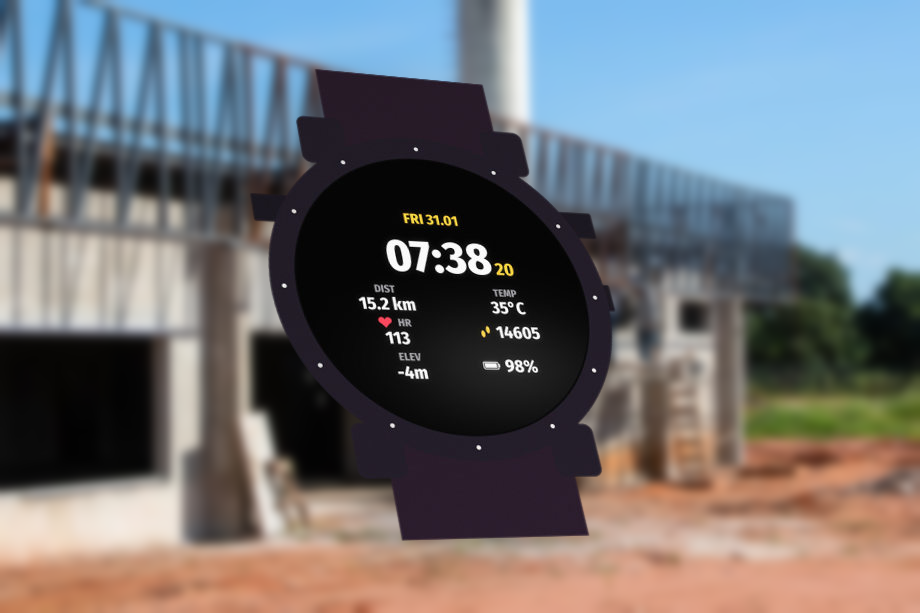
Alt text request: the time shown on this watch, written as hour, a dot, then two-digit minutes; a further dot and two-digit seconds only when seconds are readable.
7.38.20
